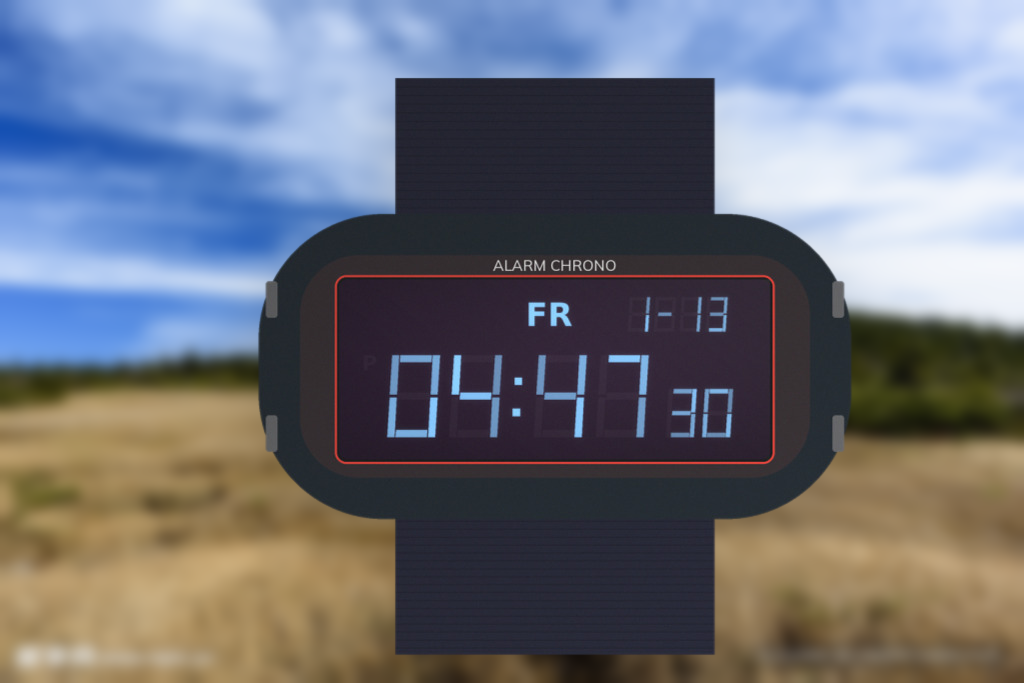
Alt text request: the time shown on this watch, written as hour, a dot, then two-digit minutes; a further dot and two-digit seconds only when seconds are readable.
4.47.30
